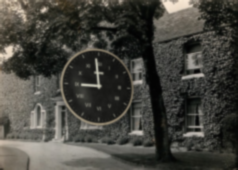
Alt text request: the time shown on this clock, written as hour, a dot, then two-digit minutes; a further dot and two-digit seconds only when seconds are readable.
8.59
